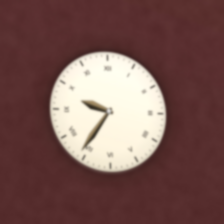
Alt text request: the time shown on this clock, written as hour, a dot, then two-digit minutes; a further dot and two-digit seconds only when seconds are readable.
9.36
